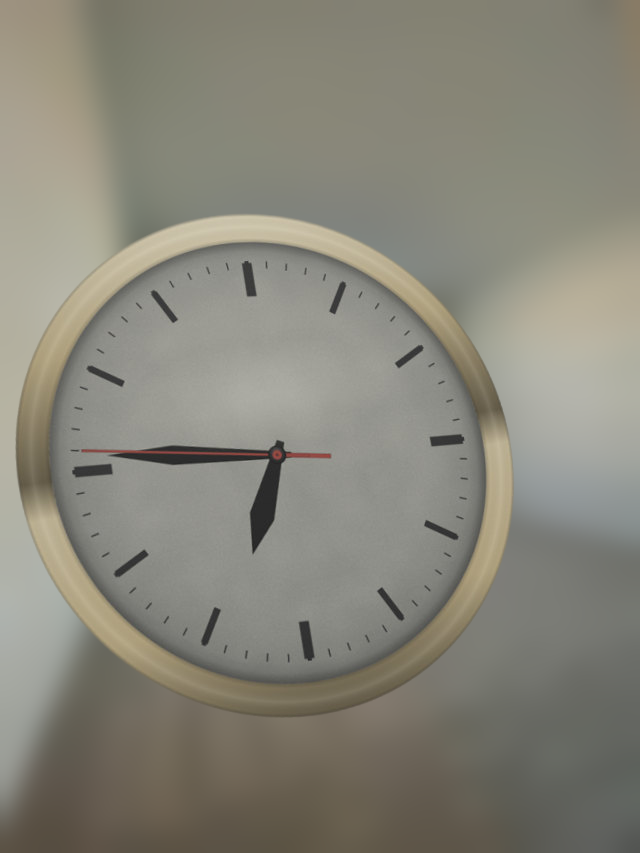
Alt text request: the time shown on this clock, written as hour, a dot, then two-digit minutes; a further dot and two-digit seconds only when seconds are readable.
6.45.46
